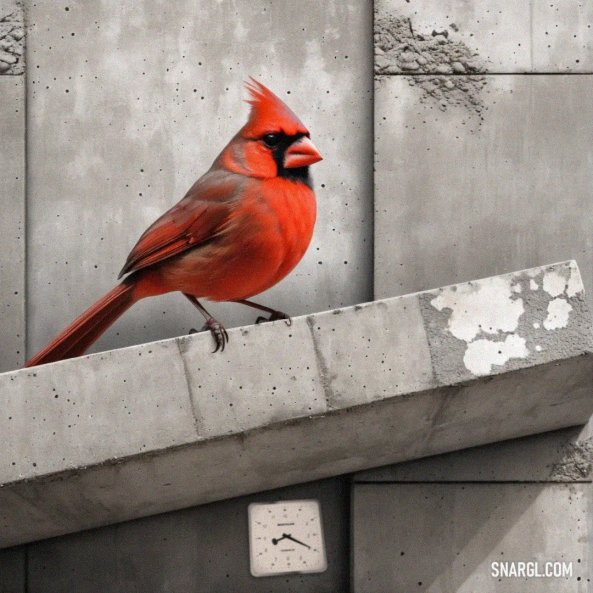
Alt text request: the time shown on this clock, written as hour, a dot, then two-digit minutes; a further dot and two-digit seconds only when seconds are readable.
8.20
